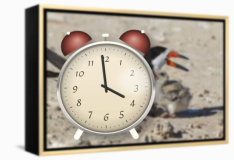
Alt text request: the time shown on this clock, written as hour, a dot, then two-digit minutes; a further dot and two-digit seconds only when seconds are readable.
3.59
